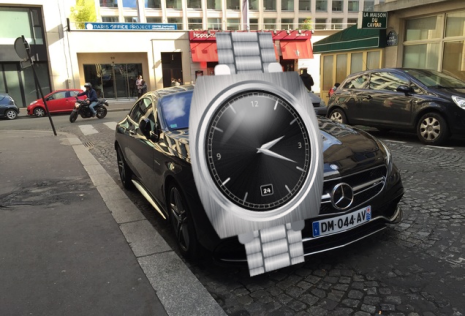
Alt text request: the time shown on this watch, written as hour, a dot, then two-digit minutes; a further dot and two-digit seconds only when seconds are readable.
2.19
